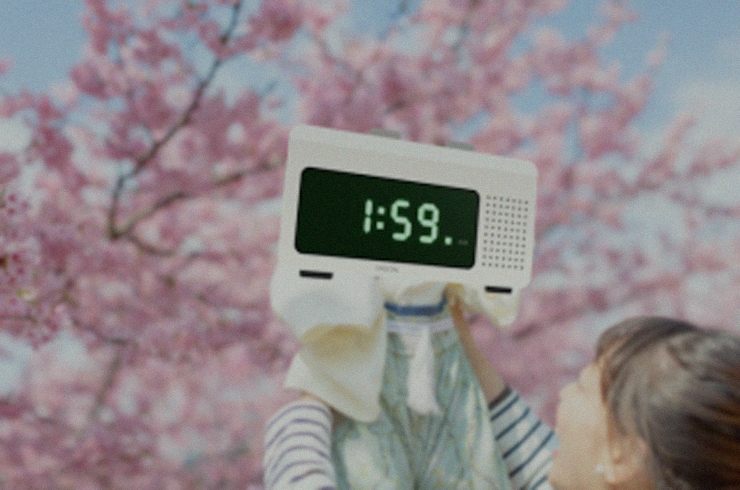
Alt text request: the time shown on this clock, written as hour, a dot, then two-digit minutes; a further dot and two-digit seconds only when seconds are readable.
1.59
